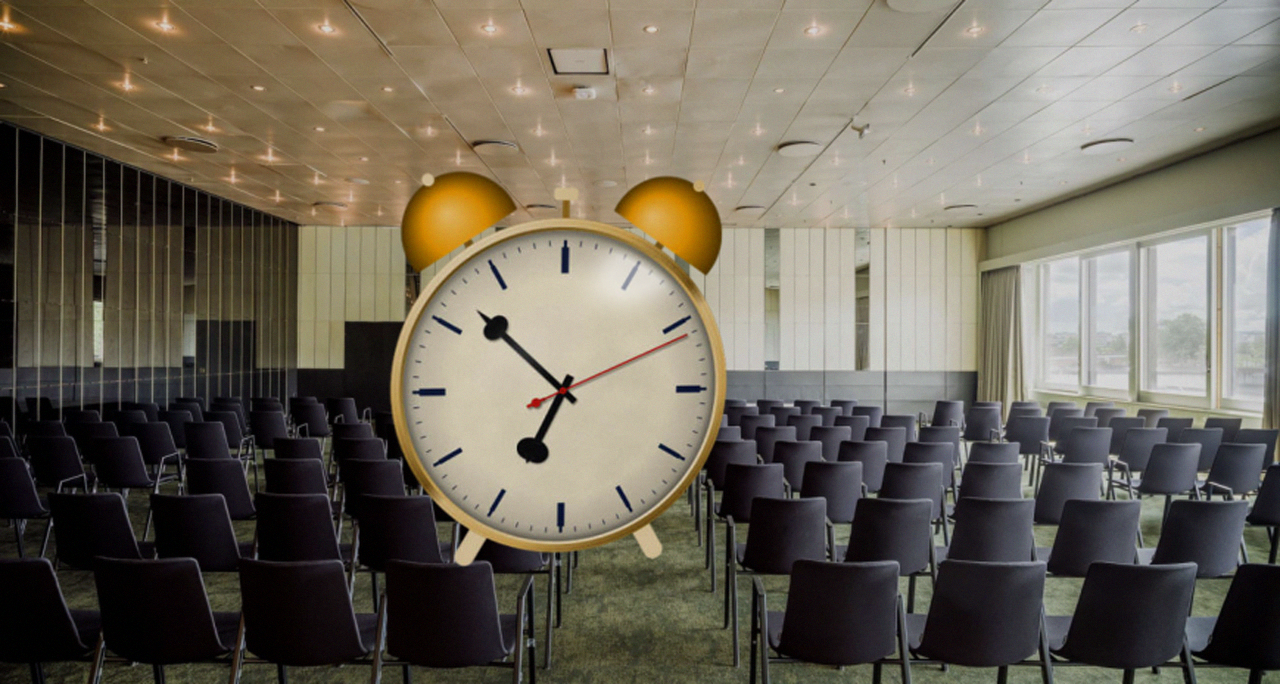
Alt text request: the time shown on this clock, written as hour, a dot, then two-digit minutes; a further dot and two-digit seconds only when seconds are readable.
6.52.11
